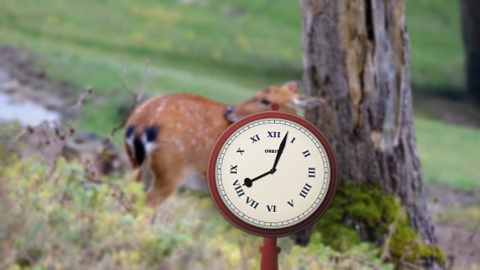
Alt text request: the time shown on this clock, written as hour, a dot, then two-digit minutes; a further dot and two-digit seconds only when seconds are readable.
8.03
